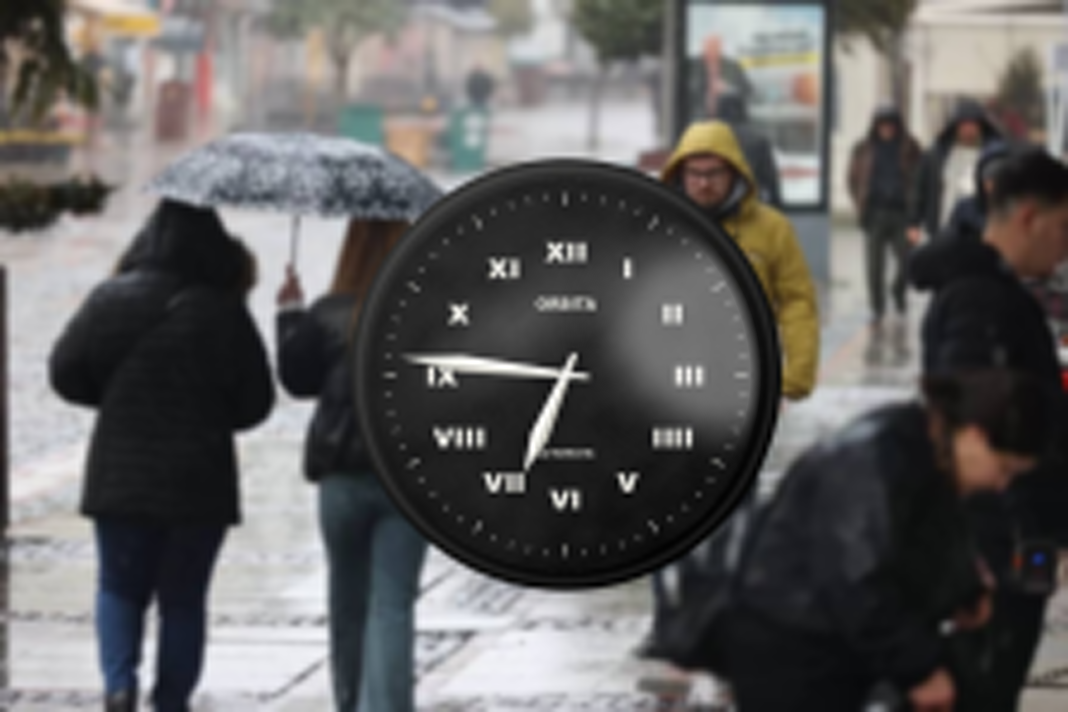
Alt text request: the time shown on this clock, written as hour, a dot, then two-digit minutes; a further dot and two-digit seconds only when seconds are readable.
6.46
